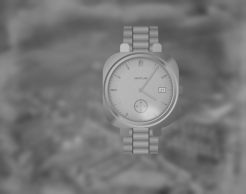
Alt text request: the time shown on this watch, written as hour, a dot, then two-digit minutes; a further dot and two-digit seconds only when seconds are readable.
4.06
